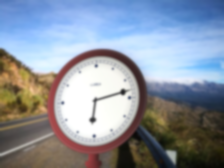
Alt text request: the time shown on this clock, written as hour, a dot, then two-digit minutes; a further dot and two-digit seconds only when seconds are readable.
6.13
